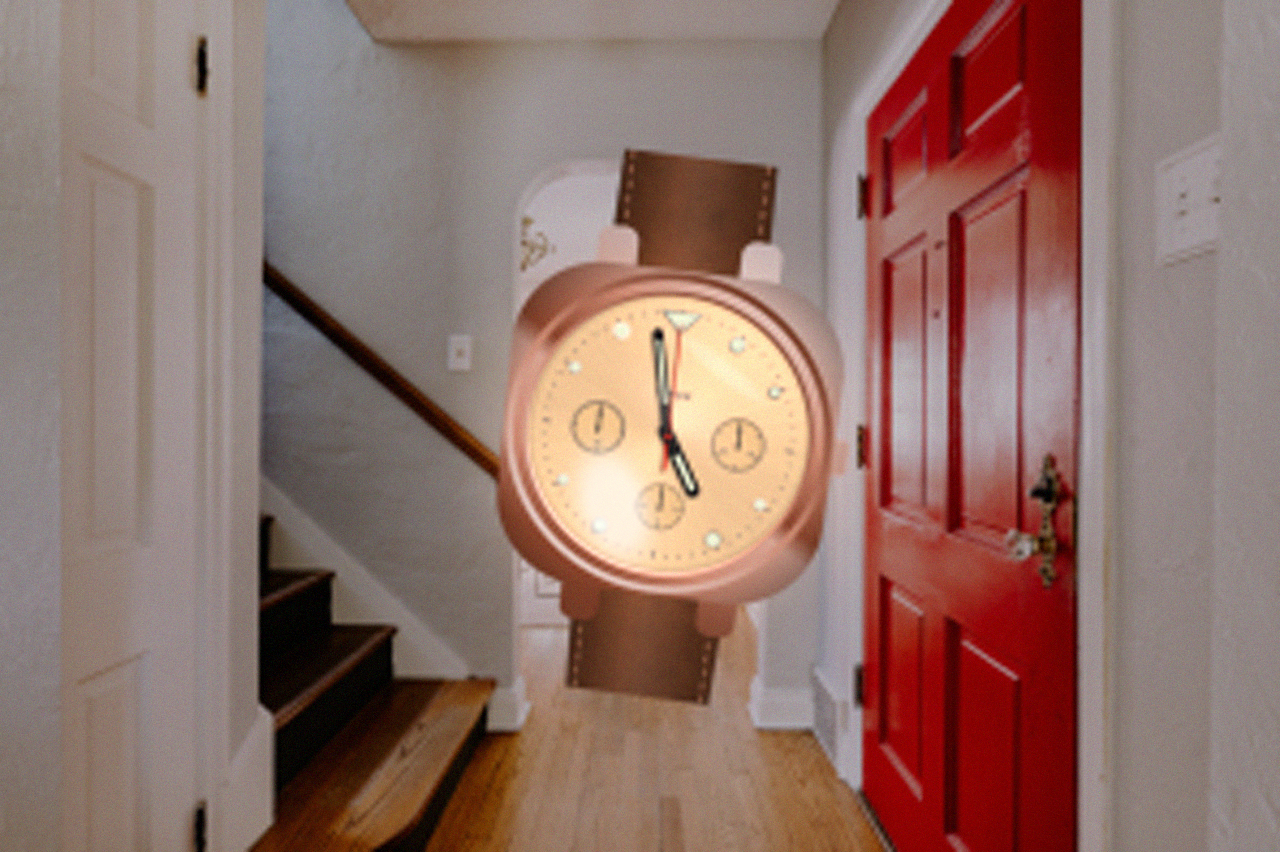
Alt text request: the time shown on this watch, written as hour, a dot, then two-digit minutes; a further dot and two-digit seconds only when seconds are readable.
4.58
